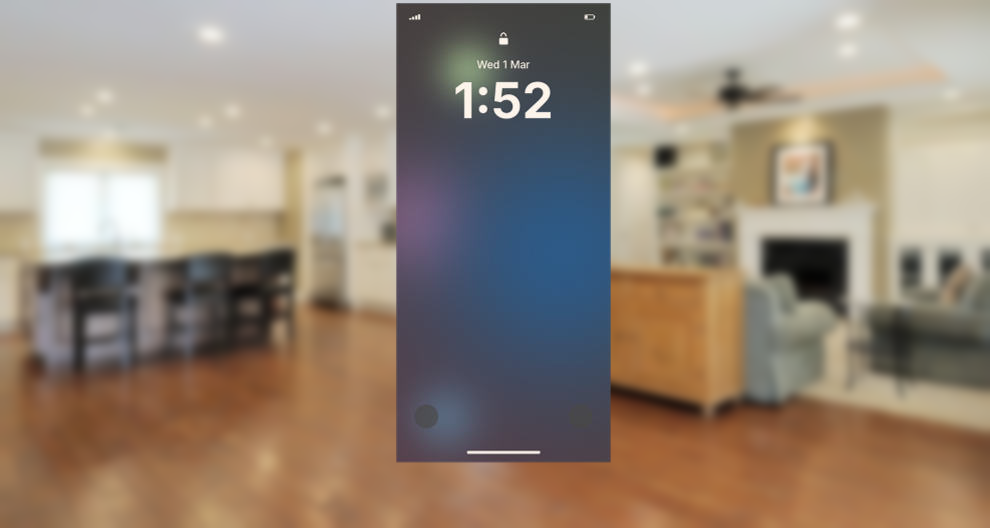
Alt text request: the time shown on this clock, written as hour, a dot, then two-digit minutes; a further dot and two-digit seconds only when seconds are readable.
1.52
